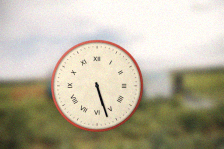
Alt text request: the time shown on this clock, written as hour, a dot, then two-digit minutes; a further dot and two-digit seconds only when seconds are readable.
5.27
